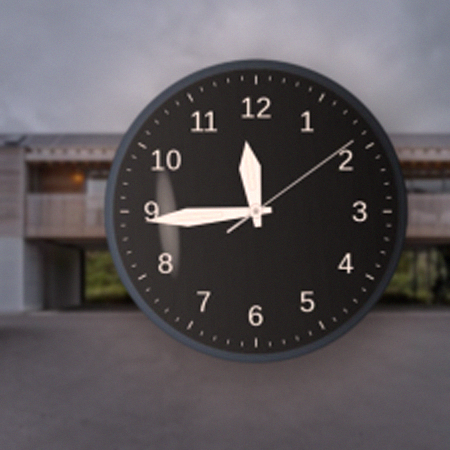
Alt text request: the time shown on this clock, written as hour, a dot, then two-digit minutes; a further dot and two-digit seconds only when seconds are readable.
11.44.09
